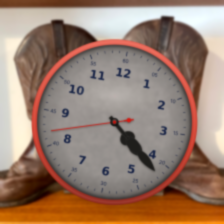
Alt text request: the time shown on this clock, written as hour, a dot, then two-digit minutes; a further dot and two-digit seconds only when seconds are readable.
4.21.42
